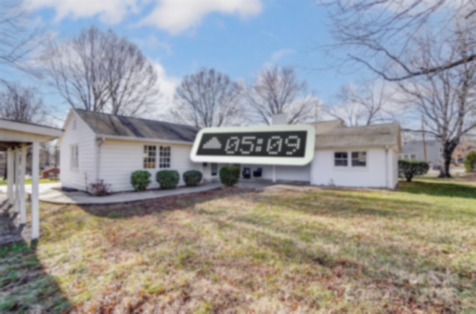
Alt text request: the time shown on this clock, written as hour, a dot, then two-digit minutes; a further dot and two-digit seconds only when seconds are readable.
5.09
